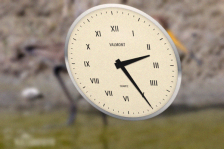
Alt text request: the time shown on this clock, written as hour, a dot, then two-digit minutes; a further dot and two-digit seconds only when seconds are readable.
2.25
